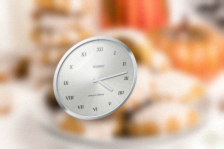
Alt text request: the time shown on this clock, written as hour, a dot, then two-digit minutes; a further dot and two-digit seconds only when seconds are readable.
4.13
